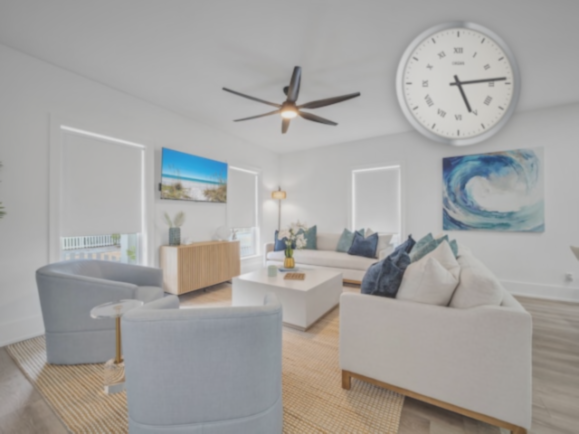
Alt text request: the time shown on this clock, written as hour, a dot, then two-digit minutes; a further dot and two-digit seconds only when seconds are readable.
5.14
